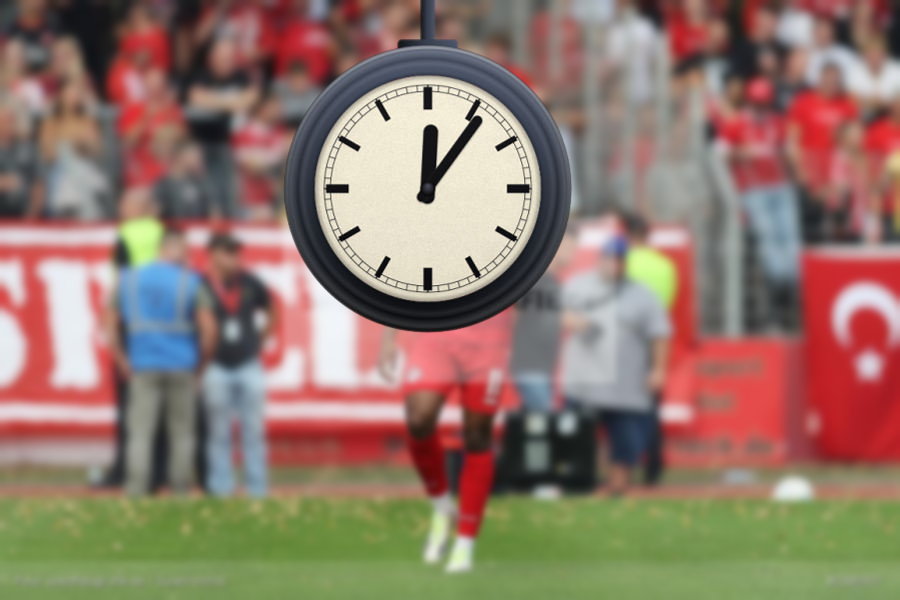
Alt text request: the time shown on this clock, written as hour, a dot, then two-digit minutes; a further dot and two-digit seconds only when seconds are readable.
12.06
